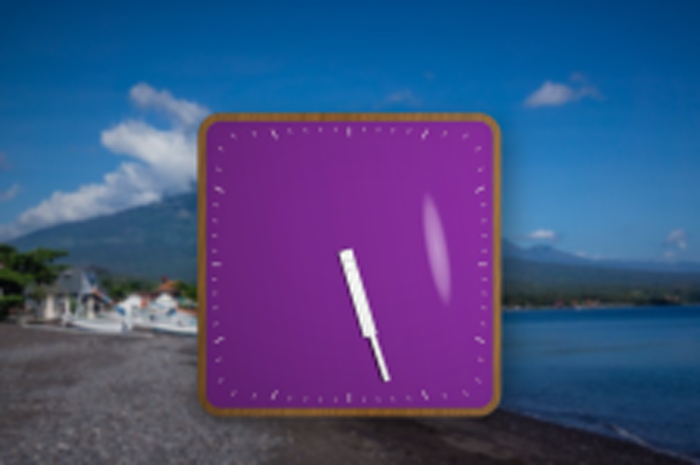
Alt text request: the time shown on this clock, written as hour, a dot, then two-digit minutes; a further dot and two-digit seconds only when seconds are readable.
5.27
